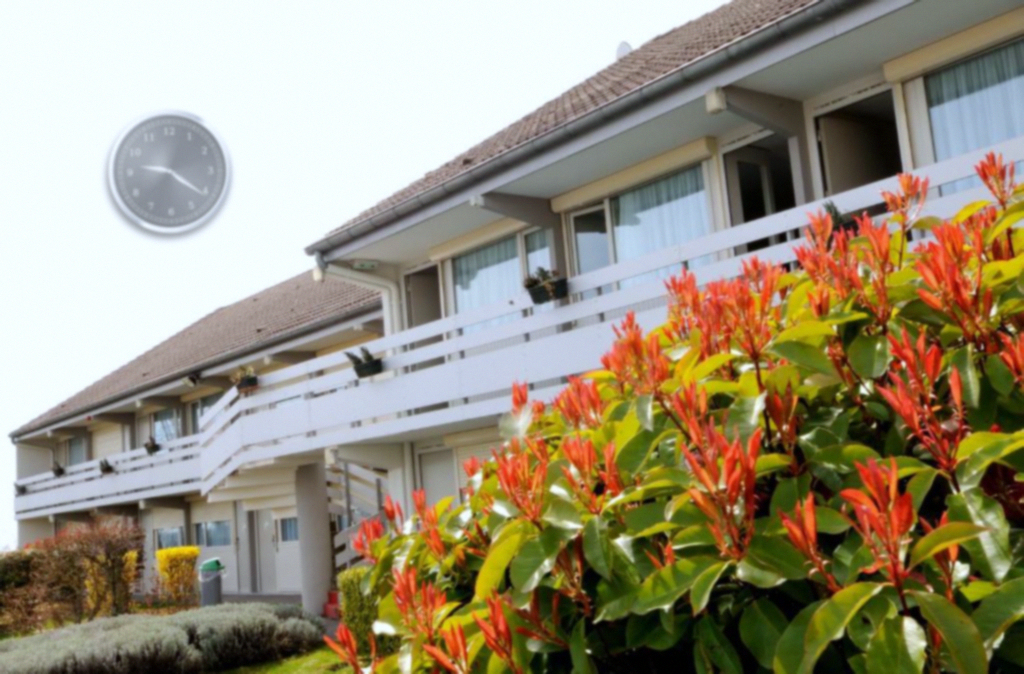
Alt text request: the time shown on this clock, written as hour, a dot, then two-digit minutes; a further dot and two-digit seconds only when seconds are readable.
9.21
